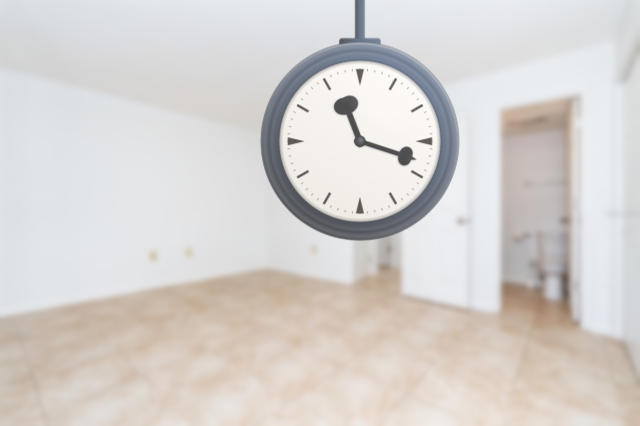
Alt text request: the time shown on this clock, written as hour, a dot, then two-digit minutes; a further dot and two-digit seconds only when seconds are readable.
11.18
